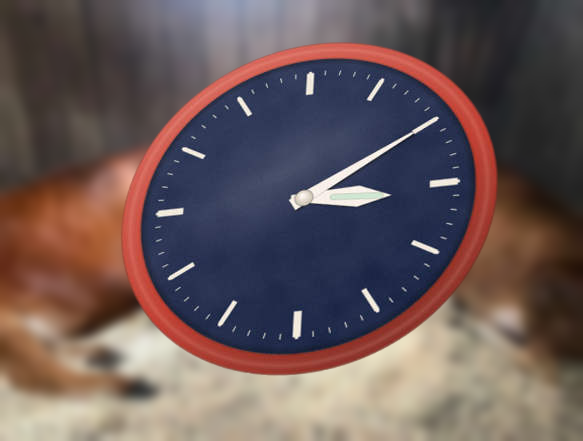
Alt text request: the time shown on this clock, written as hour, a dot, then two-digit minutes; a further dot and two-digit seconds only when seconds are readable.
3.10
